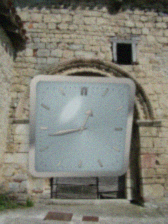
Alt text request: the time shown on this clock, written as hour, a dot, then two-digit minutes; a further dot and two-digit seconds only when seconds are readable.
12.43
